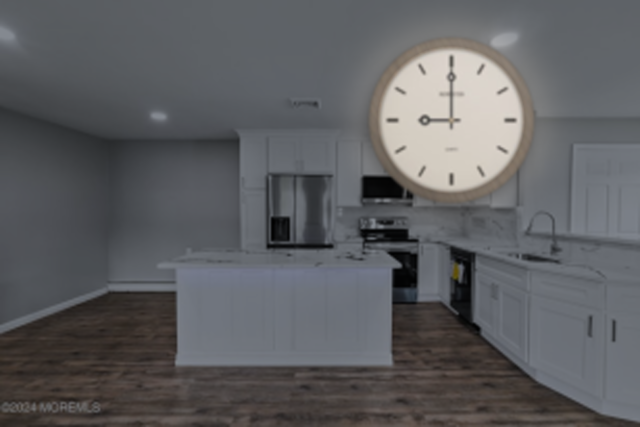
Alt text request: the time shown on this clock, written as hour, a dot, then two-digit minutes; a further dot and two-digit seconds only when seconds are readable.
9.00
